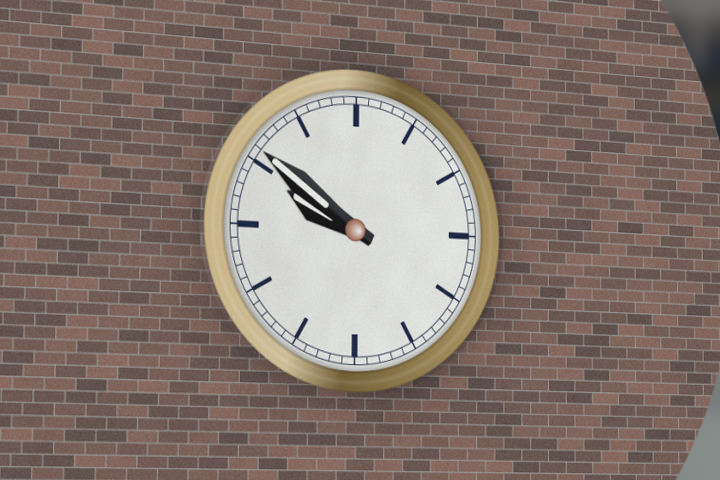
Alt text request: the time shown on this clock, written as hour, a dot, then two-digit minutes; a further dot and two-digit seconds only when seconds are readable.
9.51
